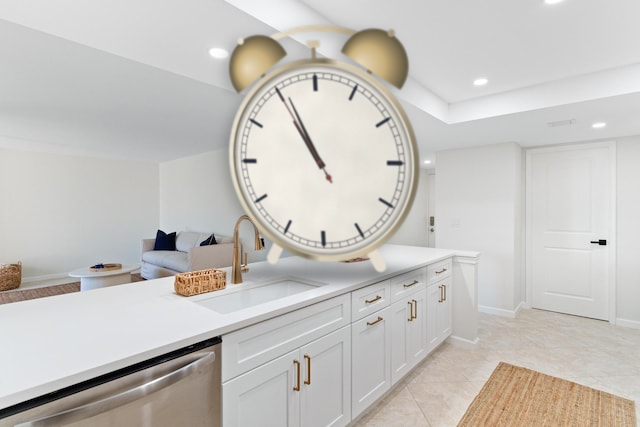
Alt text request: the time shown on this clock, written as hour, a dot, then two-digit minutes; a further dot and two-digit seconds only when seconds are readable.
10.55.55
